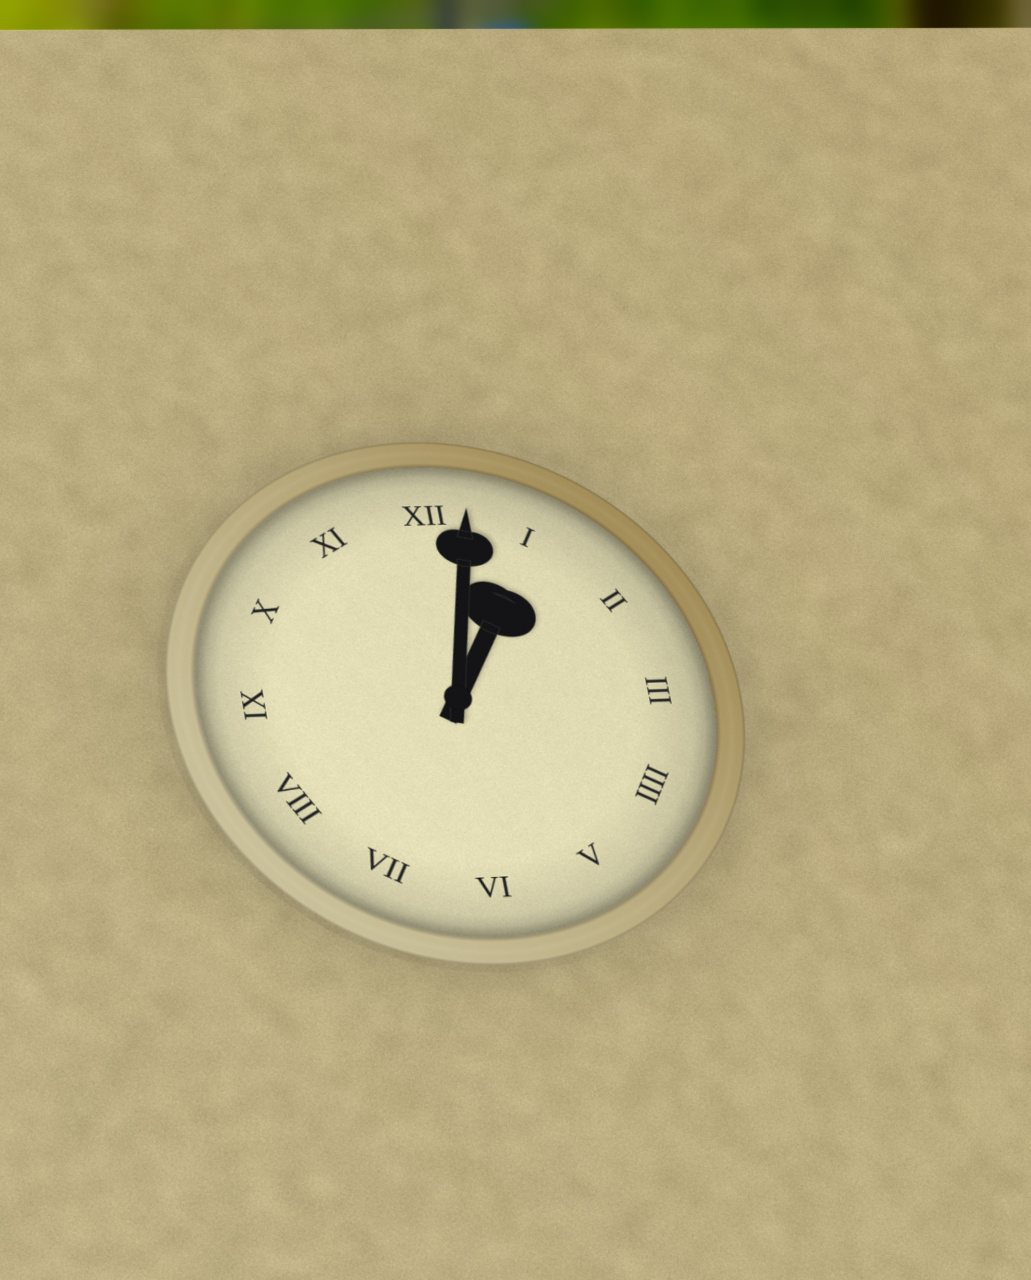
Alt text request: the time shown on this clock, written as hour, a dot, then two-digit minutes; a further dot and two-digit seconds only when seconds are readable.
1.02
